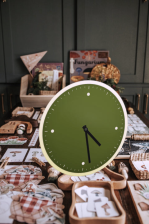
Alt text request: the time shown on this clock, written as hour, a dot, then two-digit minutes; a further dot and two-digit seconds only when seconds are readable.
4.28
